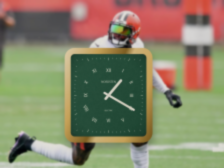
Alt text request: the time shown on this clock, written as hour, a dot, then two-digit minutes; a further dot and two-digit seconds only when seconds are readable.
1.20
